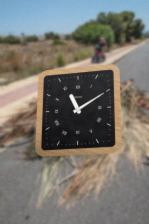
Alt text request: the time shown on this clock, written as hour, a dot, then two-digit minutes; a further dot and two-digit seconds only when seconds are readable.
11.10
